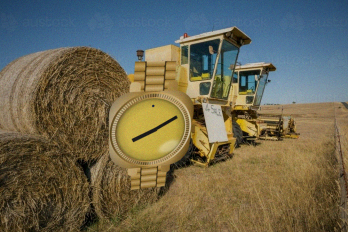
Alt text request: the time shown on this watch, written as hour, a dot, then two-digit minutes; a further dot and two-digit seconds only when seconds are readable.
8.10
